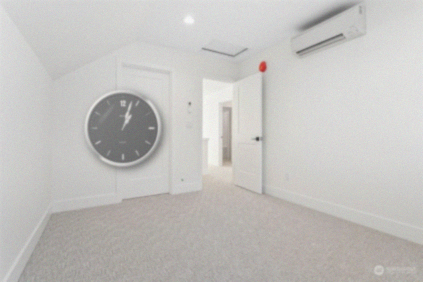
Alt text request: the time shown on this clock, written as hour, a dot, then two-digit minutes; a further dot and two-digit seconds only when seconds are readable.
1.03
